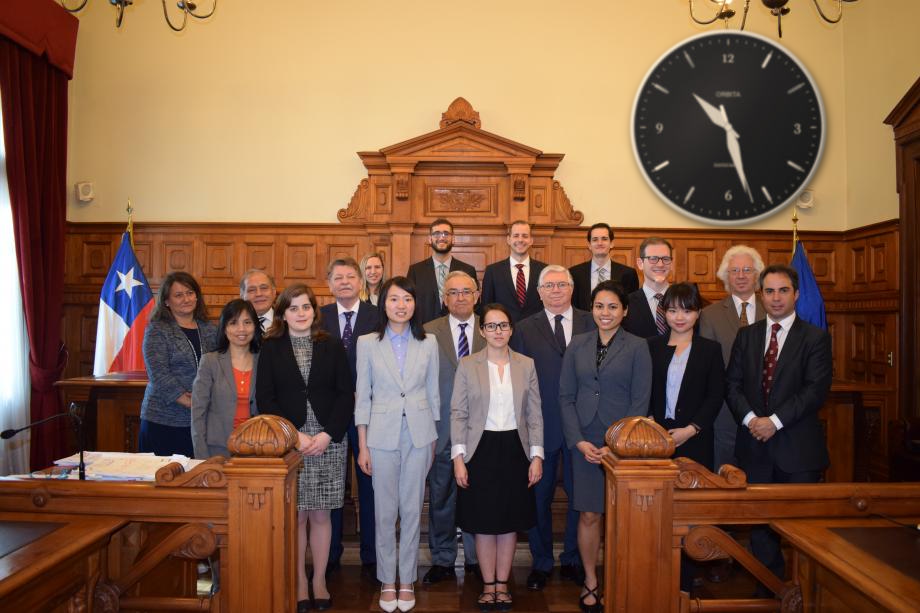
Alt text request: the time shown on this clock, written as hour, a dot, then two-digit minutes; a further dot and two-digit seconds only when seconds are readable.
10.27.27
